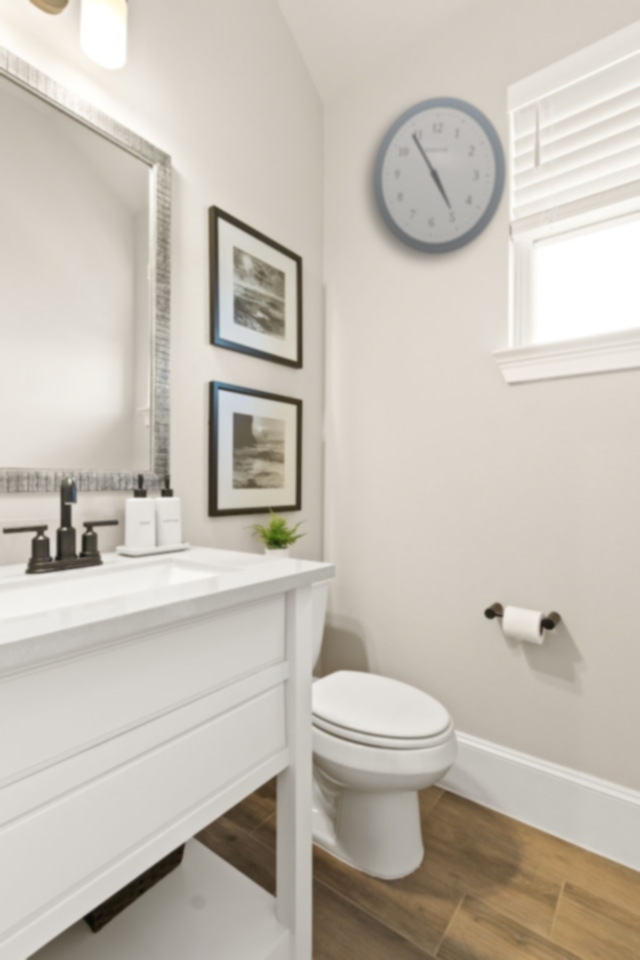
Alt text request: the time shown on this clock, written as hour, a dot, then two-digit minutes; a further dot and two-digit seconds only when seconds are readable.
4.54
